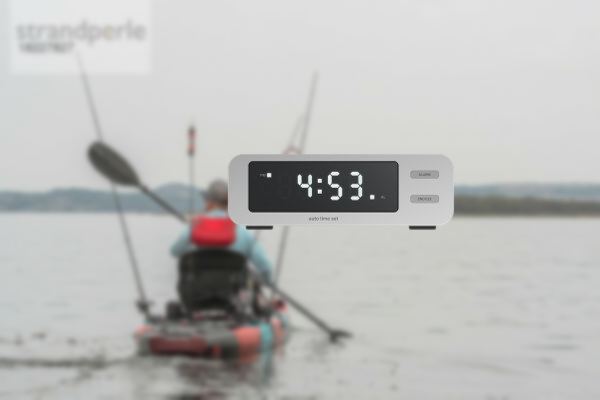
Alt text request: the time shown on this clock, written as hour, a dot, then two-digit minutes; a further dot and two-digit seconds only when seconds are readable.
4.53
